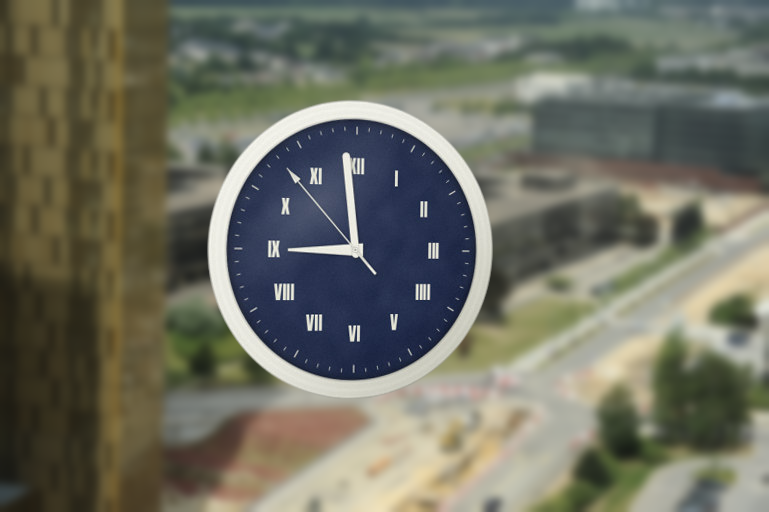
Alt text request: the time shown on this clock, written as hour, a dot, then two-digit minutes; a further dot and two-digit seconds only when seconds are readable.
8.58.53
